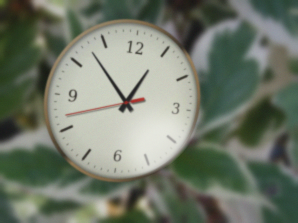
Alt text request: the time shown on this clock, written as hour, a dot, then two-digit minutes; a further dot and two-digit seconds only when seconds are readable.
12.52.42
